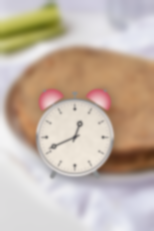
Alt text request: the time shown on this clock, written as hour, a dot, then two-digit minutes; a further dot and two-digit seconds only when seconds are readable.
12.41
